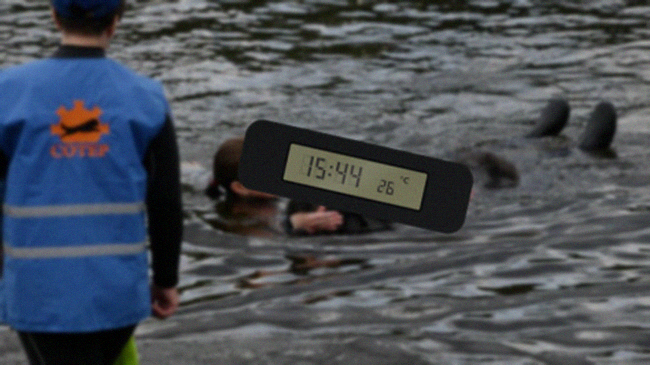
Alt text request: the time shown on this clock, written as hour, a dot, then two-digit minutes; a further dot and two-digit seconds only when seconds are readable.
15.44
